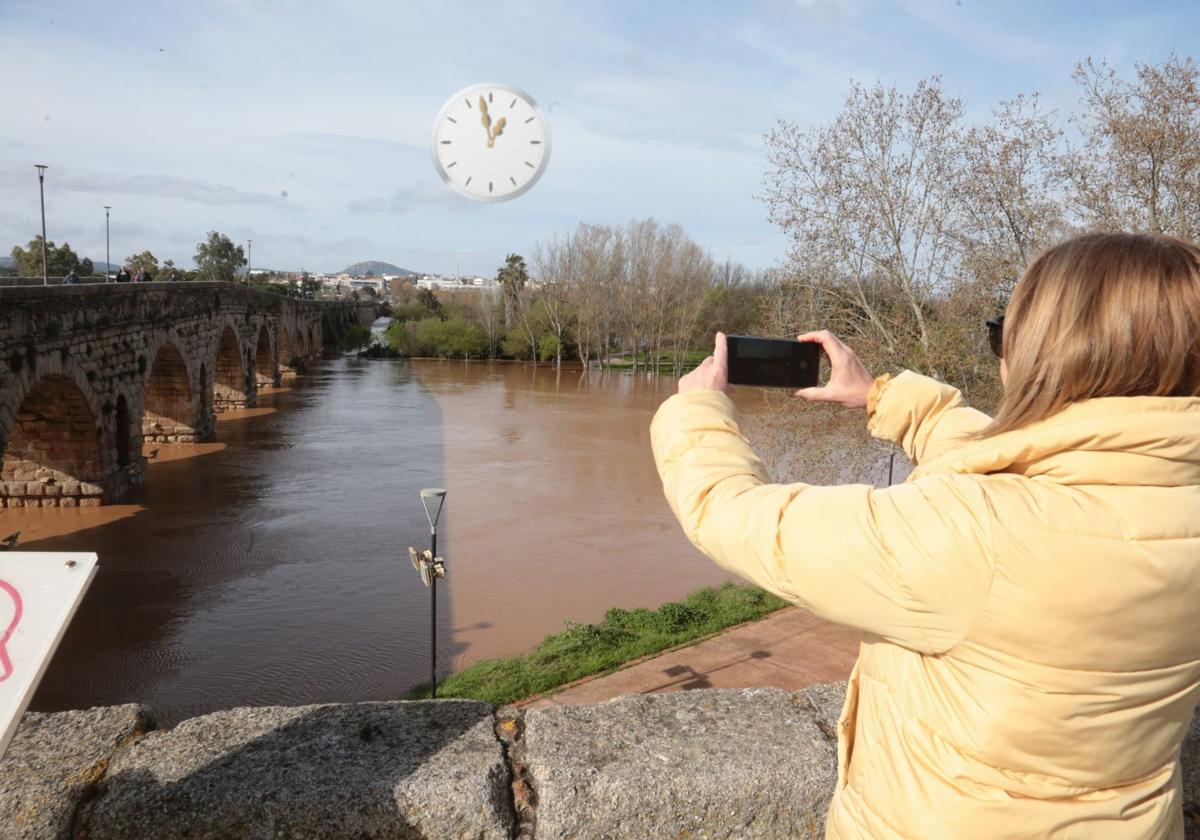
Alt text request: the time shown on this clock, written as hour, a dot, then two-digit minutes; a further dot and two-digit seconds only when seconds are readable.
12.58
